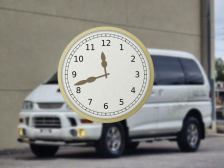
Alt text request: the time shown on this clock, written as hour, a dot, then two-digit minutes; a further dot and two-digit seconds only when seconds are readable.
11.42
